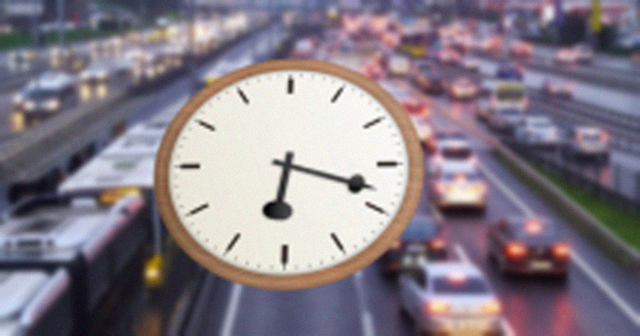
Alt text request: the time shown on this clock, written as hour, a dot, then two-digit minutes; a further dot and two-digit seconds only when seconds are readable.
6.18
